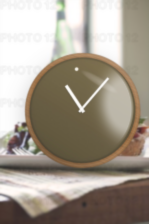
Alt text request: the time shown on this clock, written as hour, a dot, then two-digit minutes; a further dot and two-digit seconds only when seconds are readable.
11.08
